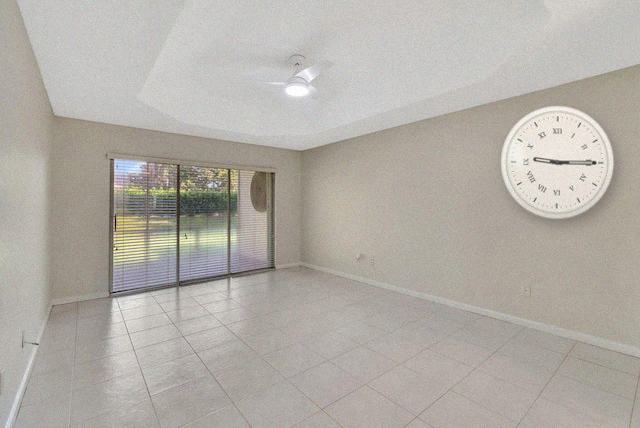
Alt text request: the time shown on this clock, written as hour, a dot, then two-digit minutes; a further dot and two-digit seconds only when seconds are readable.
9.15
